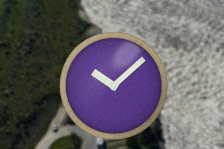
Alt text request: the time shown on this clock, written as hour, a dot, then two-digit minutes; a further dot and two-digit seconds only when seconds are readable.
10.08
